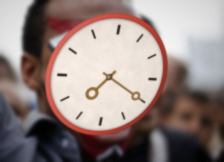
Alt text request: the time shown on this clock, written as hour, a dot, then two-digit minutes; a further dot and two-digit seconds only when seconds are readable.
7.20
